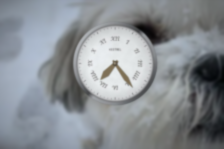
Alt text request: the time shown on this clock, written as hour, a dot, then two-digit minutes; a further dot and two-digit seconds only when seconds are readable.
7.24
